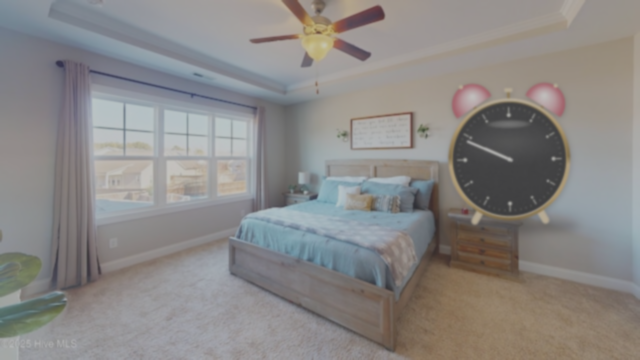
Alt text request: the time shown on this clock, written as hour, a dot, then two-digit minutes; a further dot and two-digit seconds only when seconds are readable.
9.49
